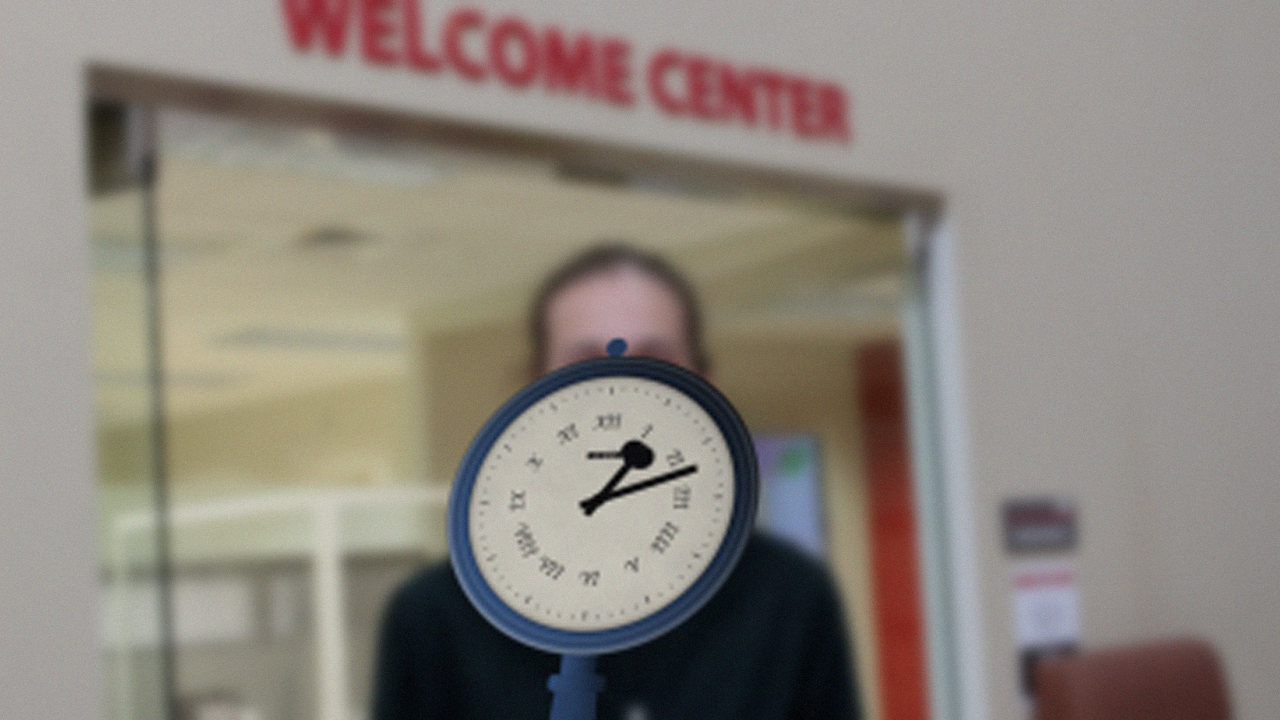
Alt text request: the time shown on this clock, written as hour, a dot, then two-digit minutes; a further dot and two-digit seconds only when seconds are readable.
1.12
